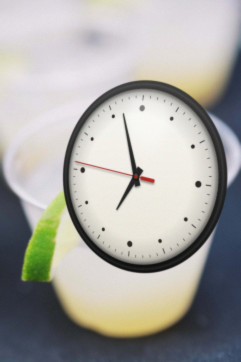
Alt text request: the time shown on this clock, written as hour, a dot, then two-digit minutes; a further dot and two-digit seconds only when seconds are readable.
6.56.46
